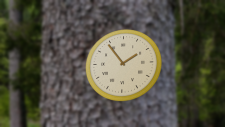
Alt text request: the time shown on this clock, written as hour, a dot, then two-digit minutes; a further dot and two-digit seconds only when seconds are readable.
1.54
